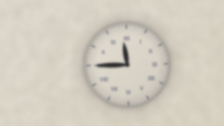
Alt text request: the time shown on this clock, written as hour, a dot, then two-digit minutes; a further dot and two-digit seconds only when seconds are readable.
11.45
